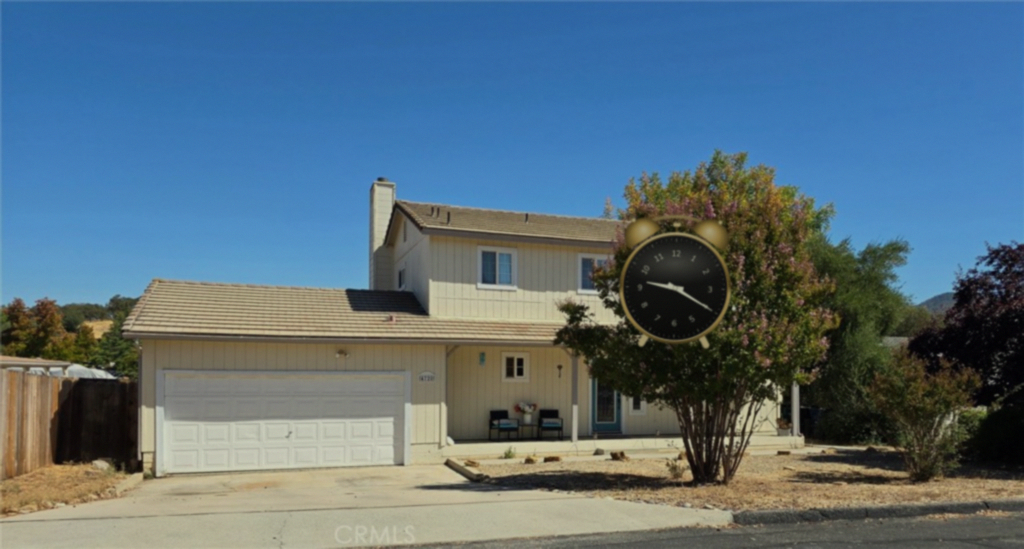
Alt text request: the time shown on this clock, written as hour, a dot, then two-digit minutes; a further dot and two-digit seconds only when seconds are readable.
9.20
